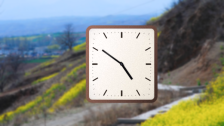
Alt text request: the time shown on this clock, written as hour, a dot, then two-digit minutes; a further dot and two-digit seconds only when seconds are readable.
4.51
